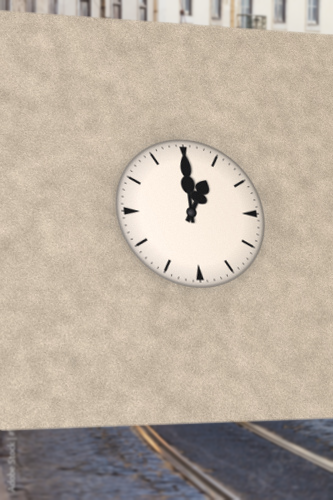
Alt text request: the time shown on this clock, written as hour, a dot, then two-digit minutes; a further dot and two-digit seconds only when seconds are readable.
1.00
